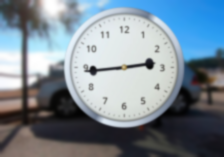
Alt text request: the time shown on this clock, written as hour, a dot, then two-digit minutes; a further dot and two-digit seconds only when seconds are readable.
2.44
